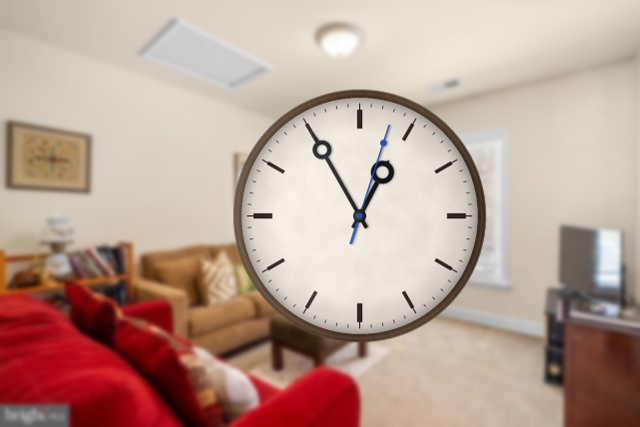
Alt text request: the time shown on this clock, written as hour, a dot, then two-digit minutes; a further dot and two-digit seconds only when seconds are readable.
12.55.03
